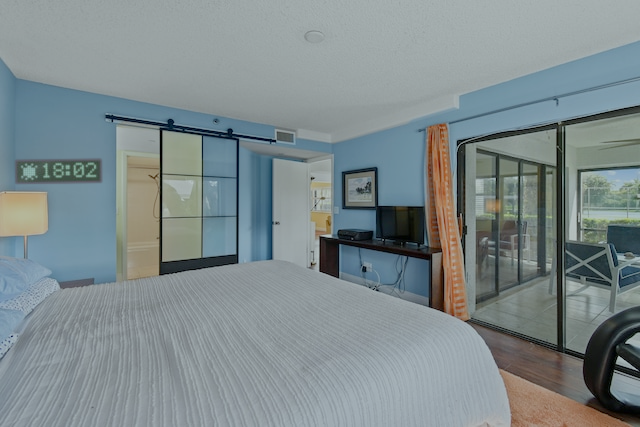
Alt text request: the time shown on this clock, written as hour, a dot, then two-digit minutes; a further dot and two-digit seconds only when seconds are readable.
18.02
